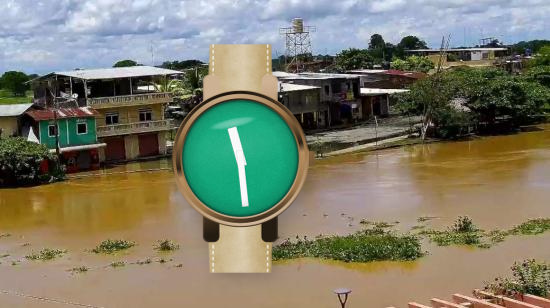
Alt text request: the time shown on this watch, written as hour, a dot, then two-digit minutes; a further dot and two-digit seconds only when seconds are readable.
11.29
